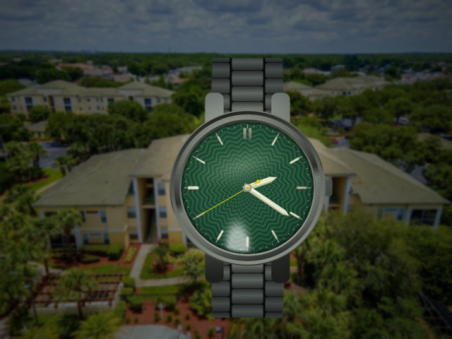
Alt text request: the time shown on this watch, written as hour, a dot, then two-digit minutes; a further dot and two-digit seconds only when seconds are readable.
2.20.40
